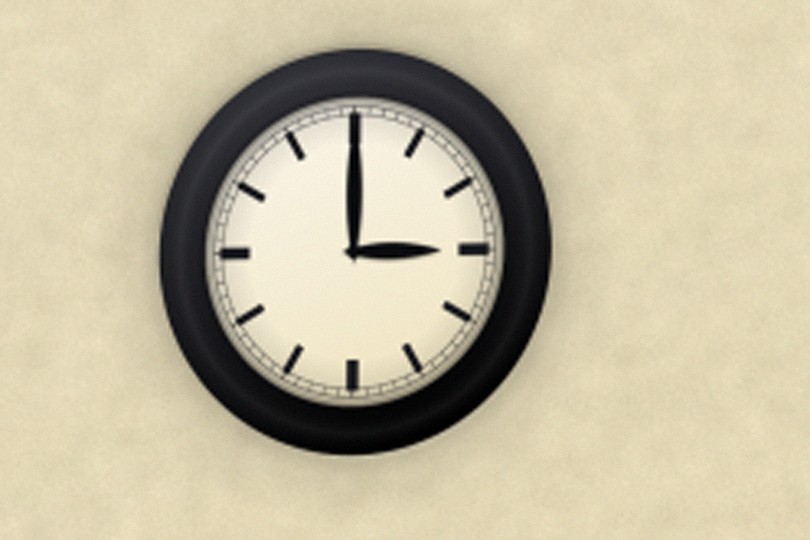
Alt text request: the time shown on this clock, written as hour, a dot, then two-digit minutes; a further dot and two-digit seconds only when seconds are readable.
3.00
